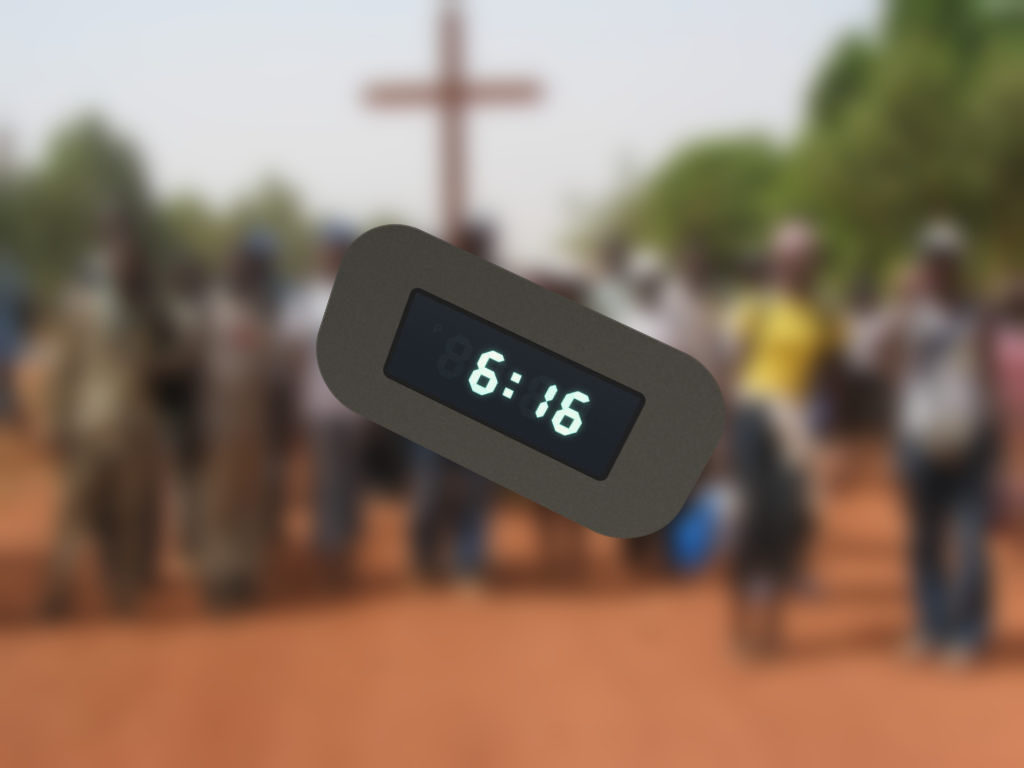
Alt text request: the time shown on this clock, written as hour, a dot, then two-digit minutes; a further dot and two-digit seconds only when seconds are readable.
6.16
